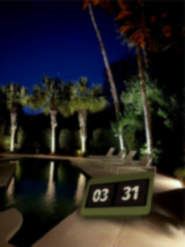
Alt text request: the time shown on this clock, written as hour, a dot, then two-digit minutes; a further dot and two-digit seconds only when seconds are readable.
3.31
